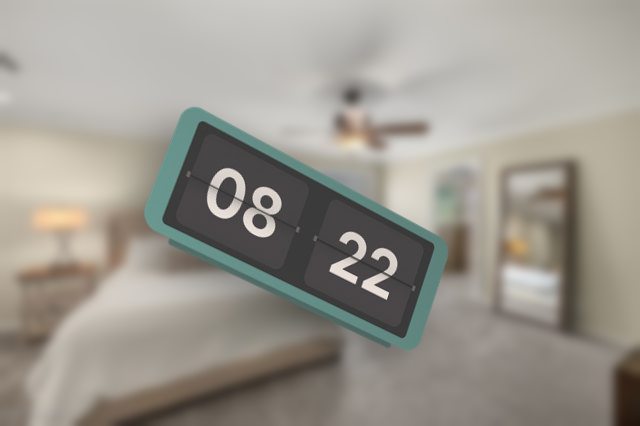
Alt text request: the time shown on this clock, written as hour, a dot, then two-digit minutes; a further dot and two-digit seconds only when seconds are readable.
8.22
